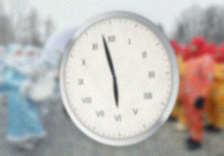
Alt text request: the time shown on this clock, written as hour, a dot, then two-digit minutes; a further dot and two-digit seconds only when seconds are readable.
5.58
